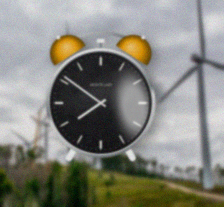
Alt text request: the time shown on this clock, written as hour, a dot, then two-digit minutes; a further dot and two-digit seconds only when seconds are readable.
7.51
